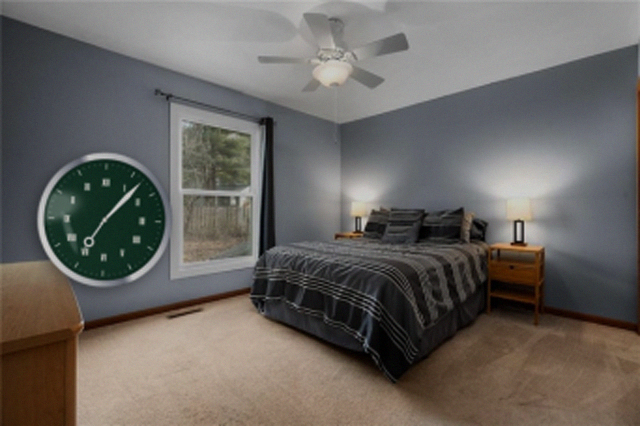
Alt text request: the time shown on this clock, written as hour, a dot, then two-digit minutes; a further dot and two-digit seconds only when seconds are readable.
7.07
